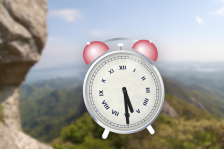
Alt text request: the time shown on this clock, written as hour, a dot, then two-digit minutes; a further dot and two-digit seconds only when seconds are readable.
5.30
